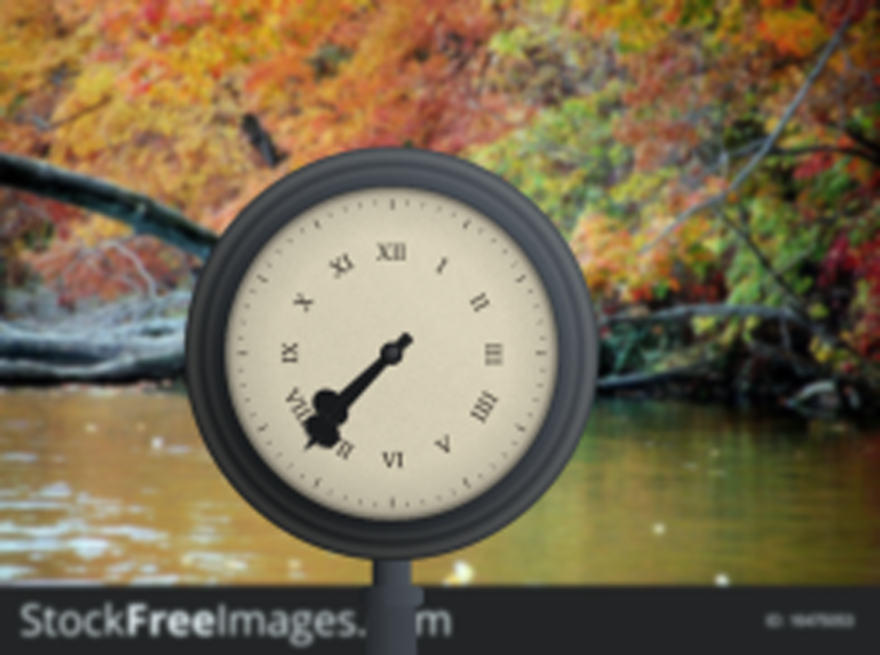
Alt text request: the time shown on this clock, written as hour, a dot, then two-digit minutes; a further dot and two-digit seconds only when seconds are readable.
7.37
